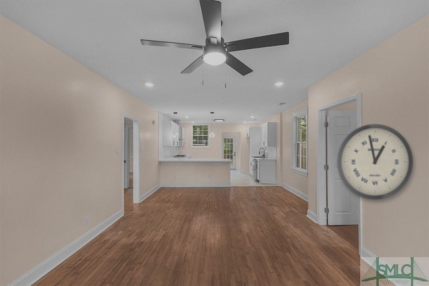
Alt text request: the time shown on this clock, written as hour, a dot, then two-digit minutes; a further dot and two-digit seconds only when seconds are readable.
12.58
